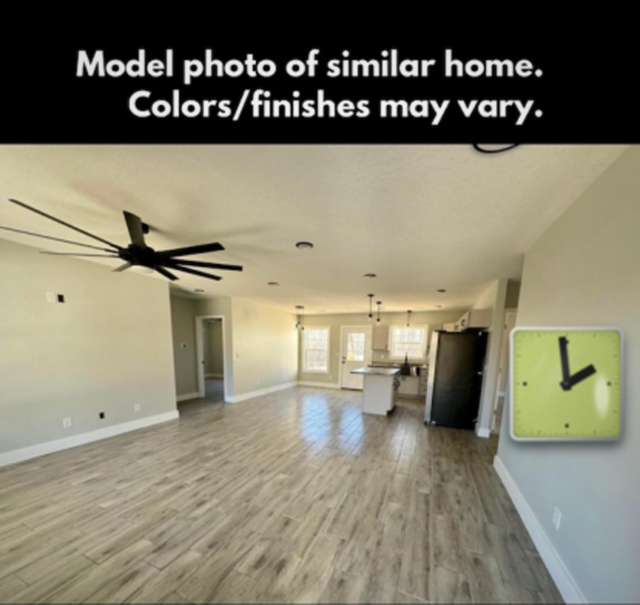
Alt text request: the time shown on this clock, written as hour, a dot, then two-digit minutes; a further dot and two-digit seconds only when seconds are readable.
1.59
